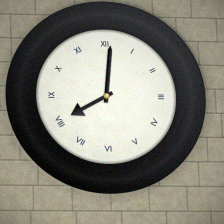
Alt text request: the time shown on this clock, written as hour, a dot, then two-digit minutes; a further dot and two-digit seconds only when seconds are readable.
8.01
